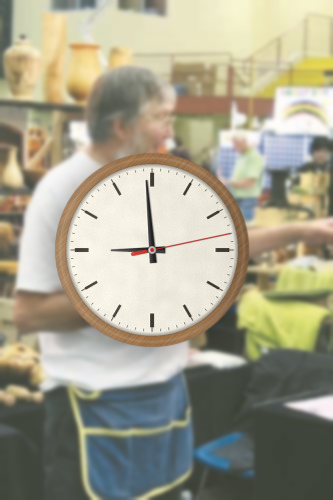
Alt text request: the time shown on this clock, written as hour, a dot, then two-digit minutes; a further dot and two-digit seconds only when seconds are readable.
8.59.13
